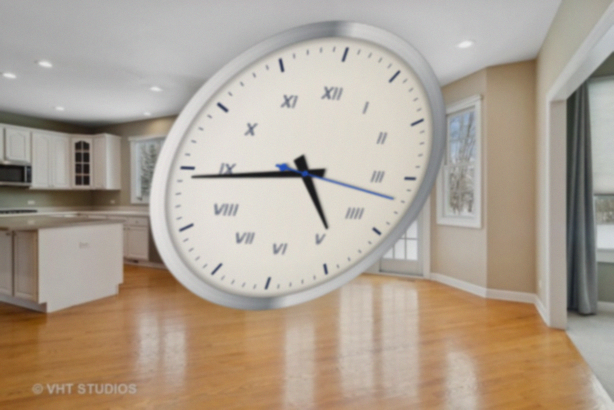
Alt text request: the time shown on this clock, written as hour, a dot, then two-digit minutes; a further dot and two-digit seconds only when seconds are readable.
4.44.17
